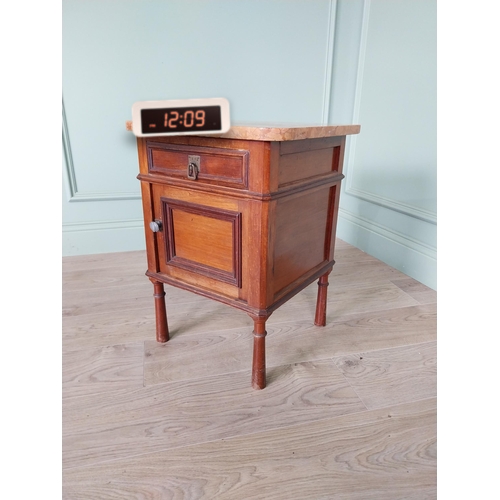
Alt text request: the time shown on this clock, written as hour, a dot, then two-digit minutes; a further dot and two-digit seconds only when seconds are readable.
12.09
